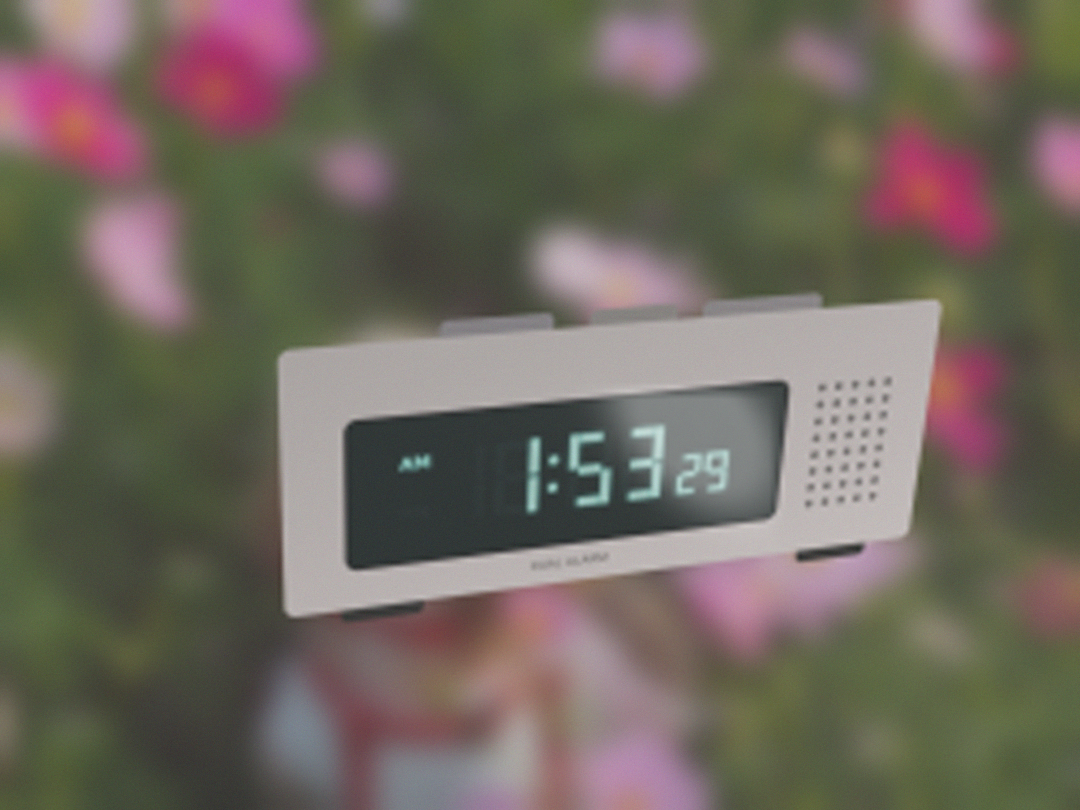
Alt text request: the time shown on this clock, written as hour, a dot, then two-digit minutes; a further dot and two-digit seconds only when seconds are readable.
1.53.29
